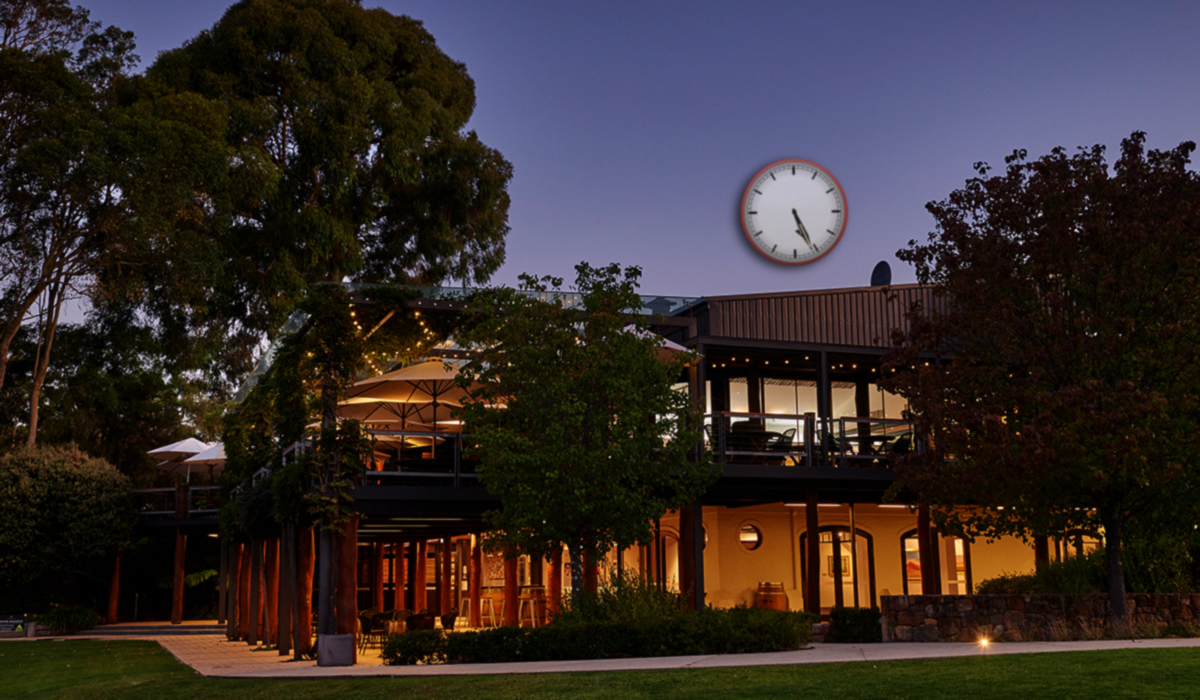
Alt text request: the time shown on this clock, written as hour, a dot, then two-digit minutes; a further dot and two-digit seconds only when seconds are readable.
5.26
